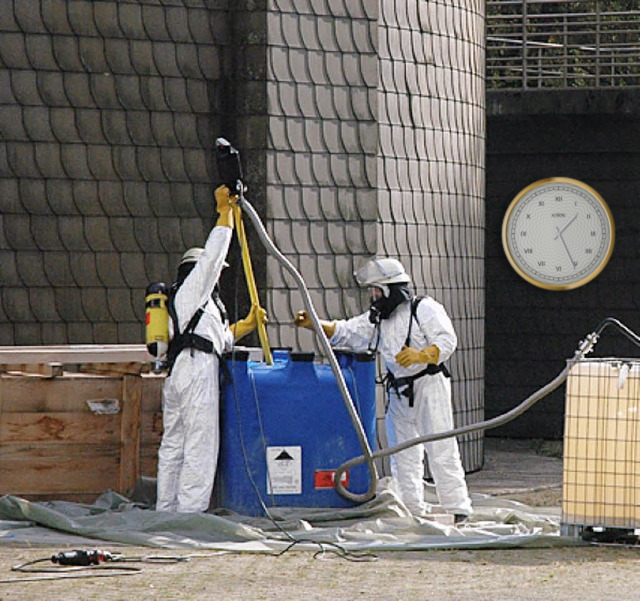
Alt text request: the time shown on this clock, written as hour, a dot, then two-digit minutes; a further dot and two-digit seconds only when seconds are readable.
1.26
